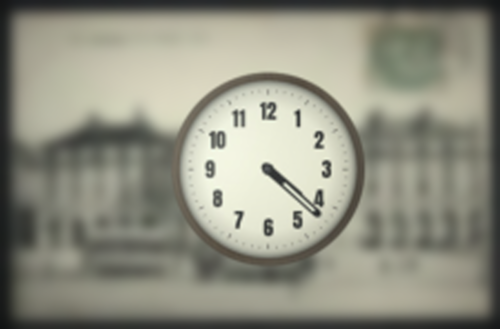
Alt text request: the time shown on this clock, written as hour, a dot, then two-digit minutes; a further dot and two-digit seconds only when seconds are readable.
4.22
